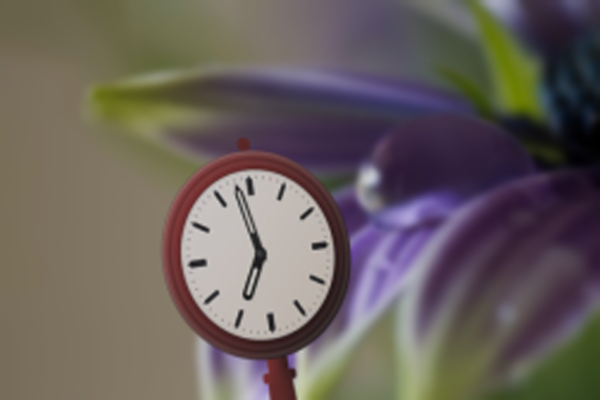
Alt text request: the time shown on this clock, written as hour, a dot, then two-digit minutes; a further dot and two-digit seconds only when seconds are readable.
6.58
